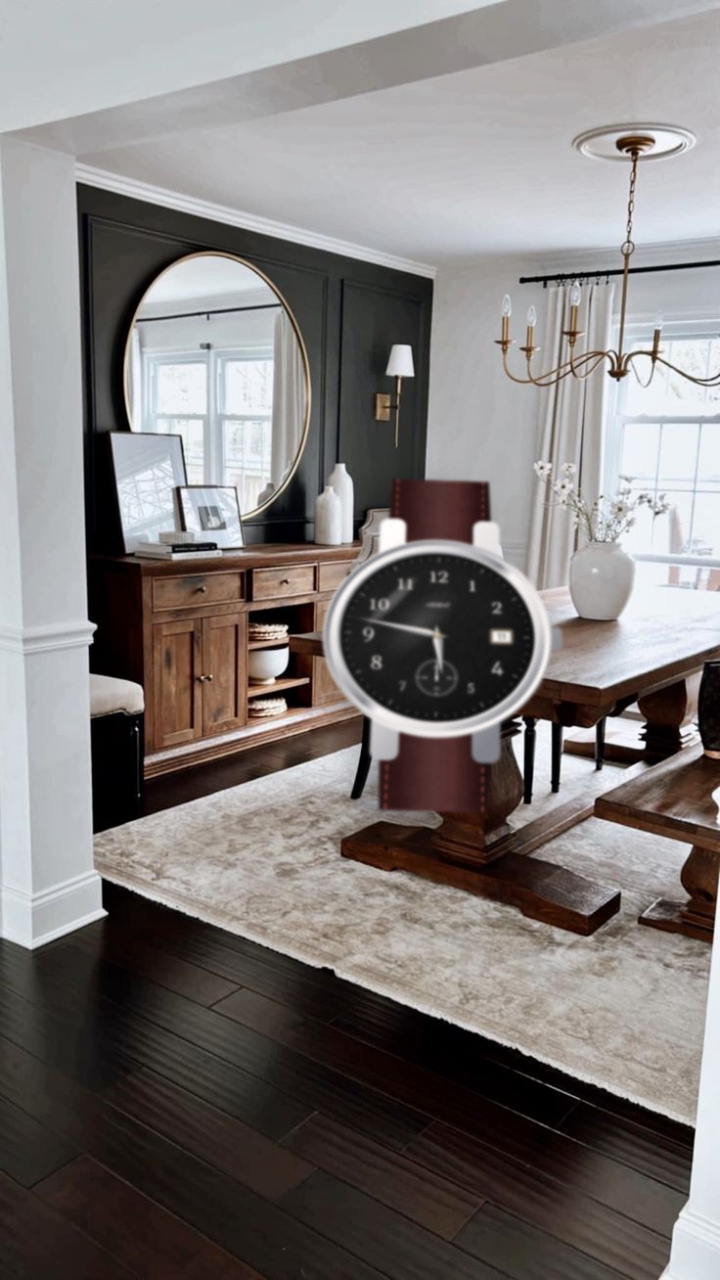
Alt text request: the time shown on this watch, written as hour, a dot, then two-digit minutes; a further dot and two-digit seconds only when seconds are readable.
5.47
